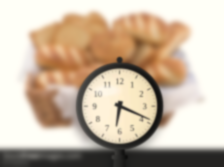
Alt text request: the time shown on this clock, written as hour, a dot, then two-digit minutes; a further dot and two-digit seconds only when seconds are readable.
6.19
